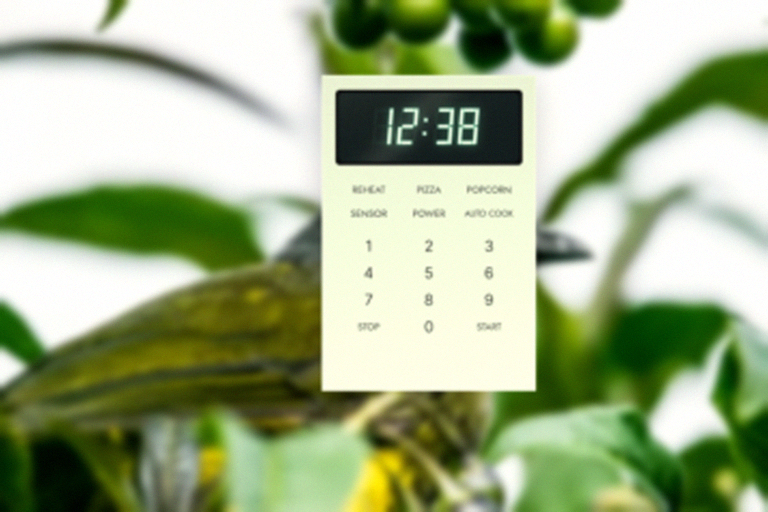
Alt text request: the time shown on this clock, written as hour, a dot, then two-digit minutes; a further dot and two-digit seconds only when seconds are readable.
12.38
